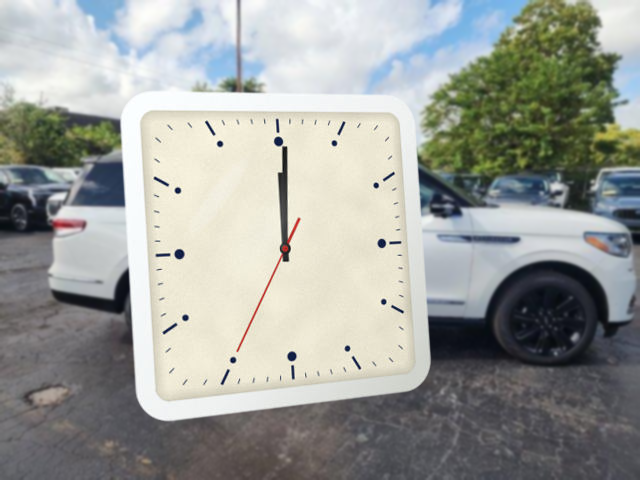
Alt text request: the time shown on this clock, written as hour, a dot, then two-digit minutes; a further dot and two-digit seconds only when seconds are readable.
12.00.35
